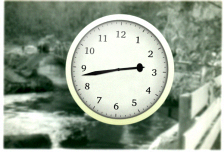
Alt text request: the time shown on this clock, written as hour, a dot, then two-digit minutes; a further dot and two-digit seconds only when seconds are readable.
2.43
